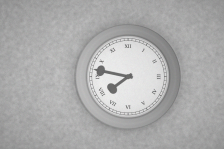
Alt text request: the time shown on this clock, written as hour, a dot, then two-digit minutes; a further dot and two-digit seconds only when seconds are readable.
7.47
